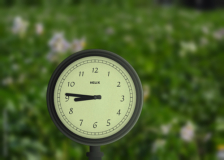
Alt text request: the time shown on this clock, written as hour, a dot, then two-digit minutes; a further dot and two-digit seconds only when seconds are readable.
8.46
